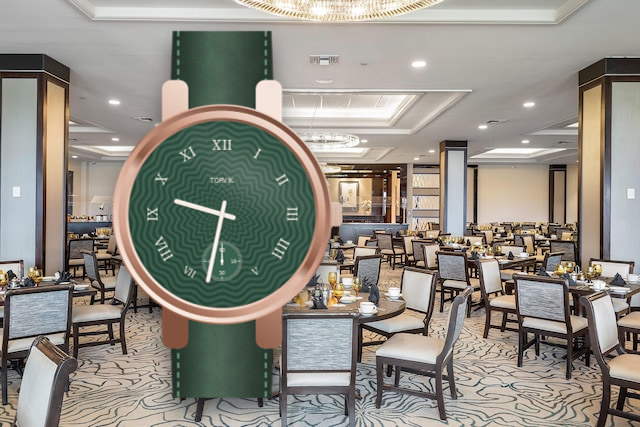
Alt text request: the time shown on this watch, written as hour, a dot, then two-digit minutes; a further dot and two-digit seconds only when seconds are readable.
9.32
